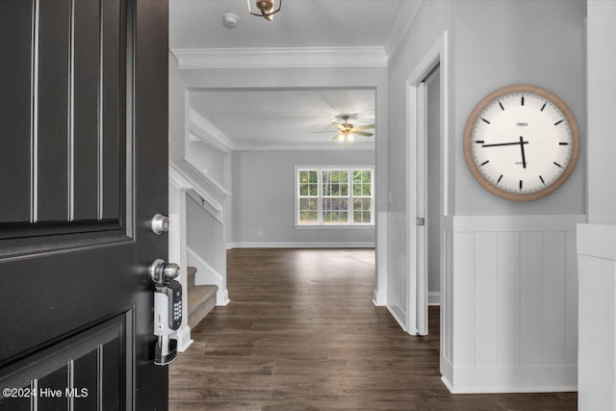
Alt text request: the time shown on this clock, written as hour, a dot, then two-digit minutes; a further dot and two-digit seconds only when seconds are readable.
5.44
